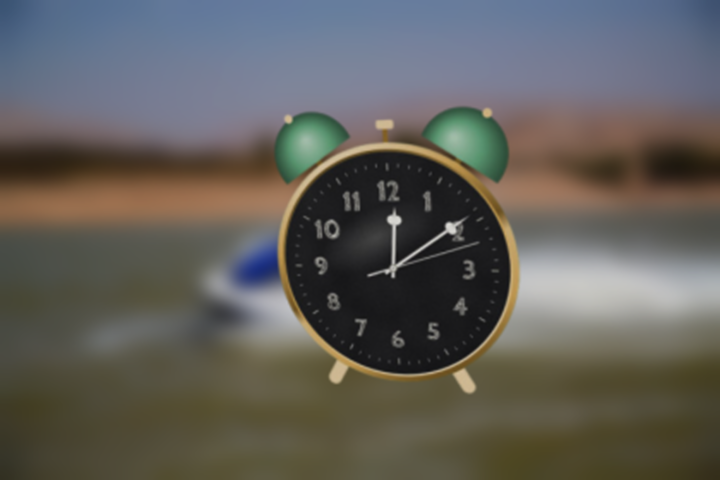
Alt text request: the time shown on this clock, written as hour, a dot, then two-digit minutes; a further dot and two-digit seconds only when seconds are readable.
12.09.12
